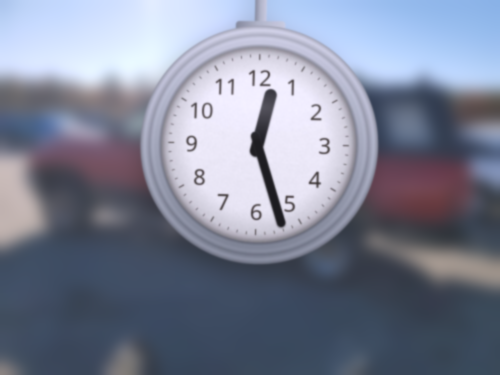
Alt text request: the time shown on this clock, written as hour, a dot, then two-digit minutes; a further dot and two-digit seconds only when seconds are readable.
12.27
